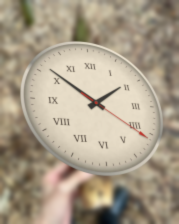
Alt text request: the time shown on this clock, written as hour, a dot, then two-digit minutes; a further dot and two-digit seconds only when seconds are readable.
1.51.21
